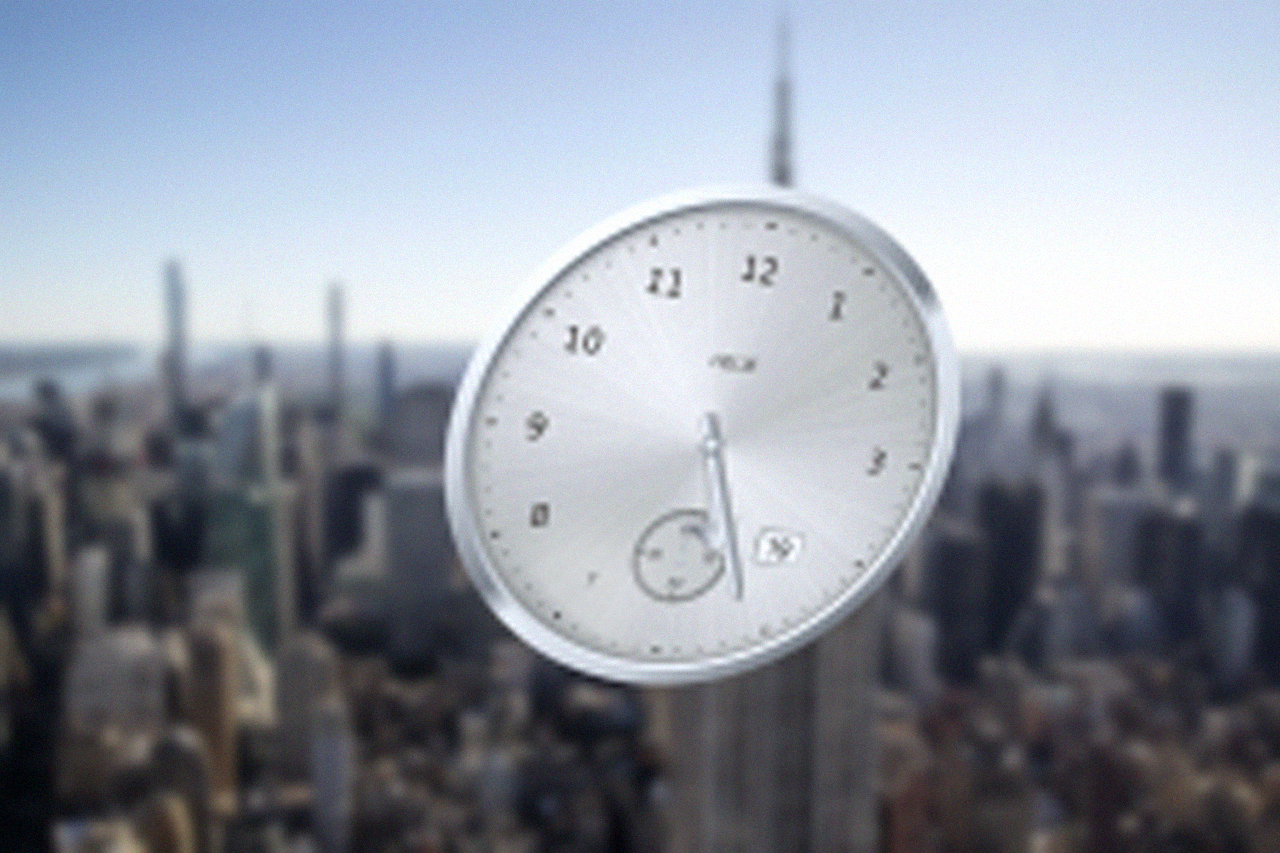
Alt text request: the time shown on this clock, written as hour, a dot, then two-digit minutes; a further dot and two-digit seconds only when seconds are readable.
5.26
